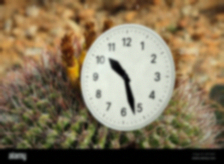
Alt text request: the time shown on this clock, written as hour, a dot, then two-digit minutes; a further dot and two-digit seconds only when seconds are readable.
10.27
